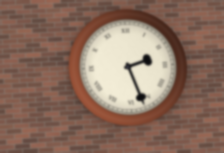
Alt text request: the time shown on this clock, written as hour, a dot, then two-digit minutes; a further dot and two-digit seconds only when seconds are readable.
2.27
